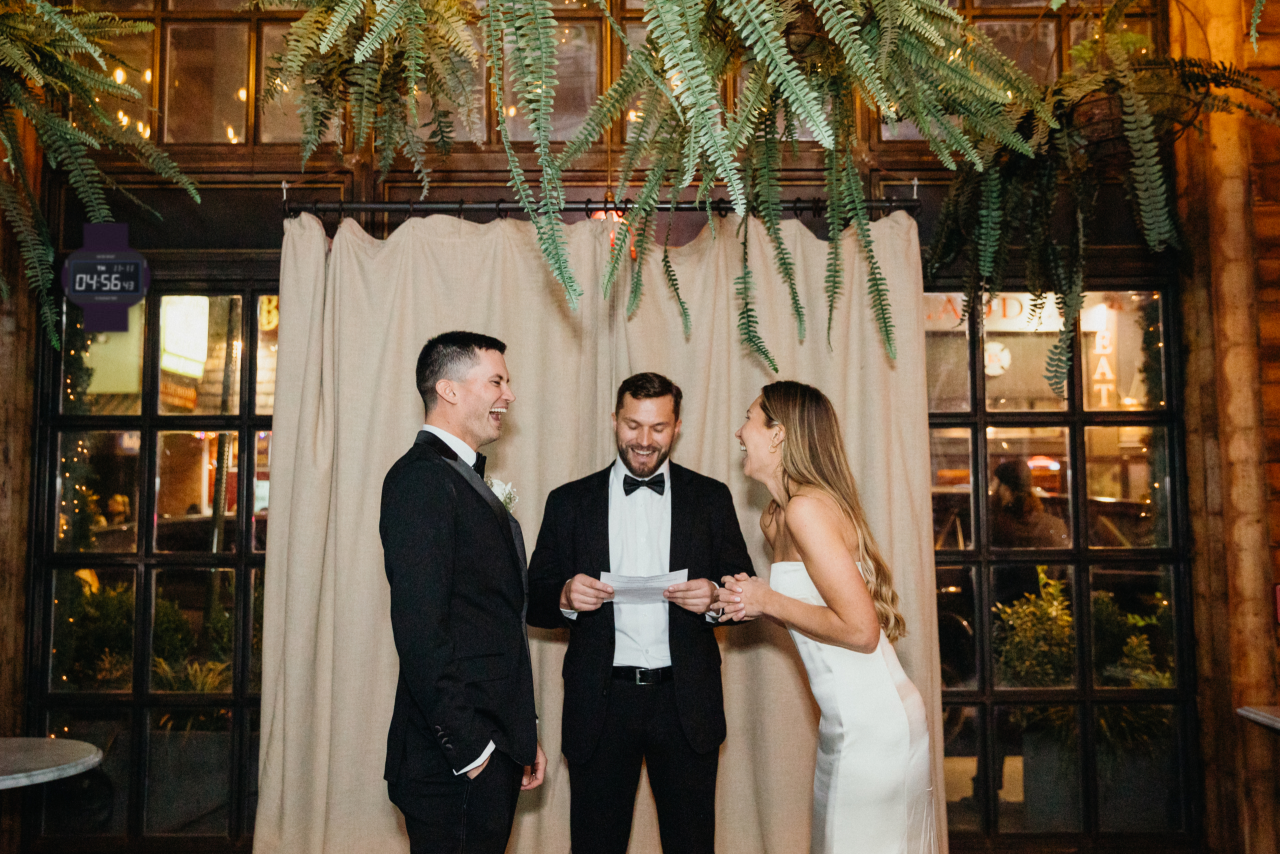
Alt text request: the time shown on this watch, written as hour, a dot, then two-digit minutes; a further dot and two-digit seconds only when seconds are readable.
4.56
